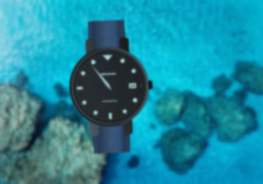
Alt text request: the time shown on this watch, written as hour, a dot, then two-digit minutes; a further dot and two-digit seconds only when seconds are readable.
10.54
